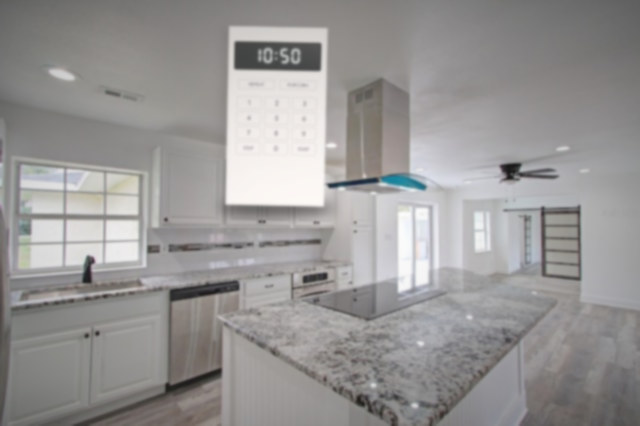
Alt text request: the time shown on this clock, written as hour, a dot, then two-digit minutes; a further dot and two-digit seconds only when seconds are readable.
10.50
